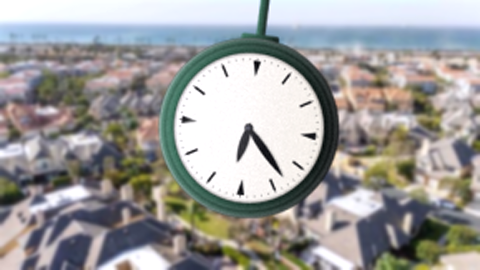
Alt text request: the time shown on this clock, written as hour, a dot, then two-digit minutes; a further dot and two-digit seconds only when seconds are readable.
6.23
